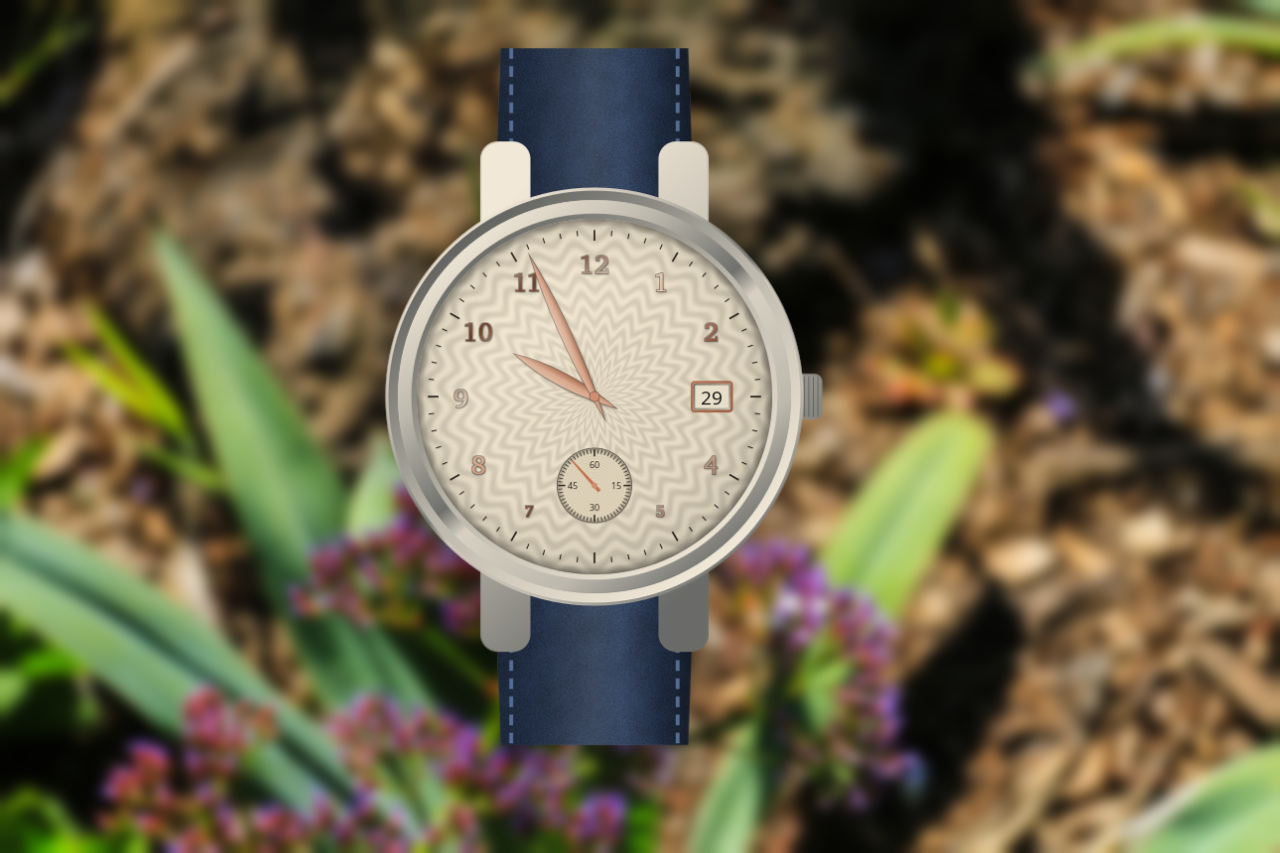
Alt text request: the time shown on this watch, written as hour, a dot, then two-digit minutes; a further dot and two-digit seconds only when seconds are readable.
9.55.53
